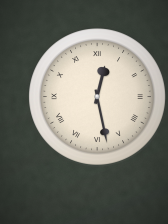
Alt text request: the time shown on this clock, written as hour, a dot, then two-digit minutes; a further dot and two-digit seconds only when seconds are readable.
12.28
